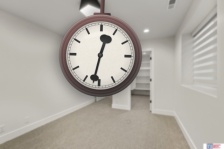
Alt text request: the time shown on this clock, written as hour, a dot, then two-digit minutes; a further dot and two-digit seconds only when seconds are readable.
12.32
